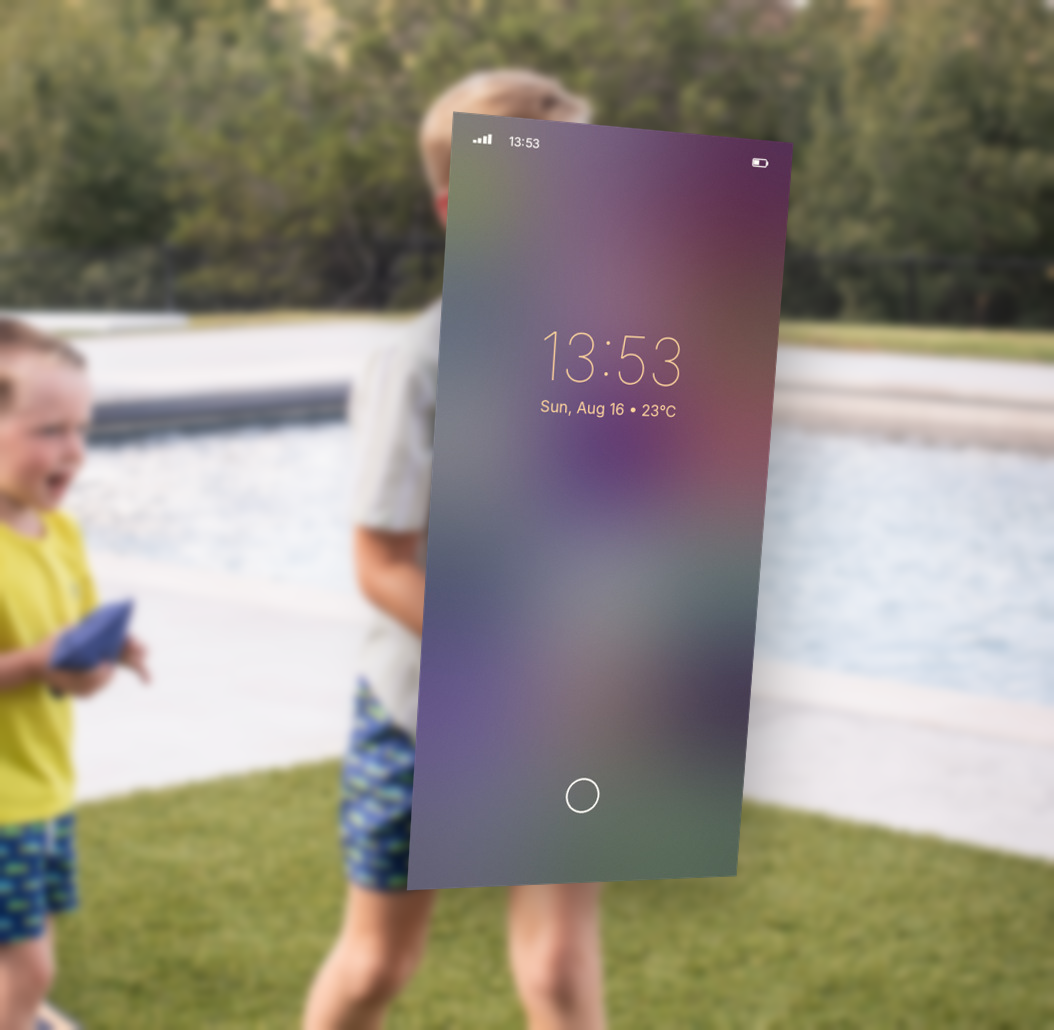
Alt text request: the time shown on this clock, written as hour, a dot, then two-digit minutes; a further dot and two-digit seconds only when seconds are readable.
13.53
